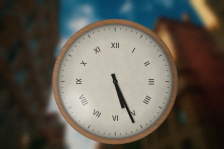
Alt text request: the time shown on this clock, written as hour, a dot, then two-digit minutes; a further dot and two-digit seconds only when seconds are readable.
5.26
